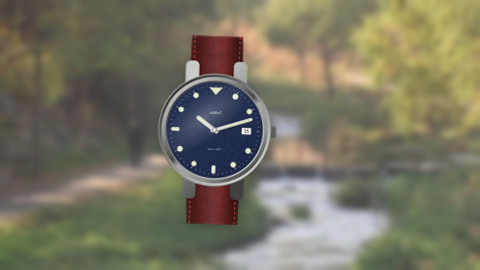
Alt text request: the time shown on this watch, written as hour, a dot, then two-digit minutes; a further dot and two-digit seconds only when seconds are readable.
10.12
